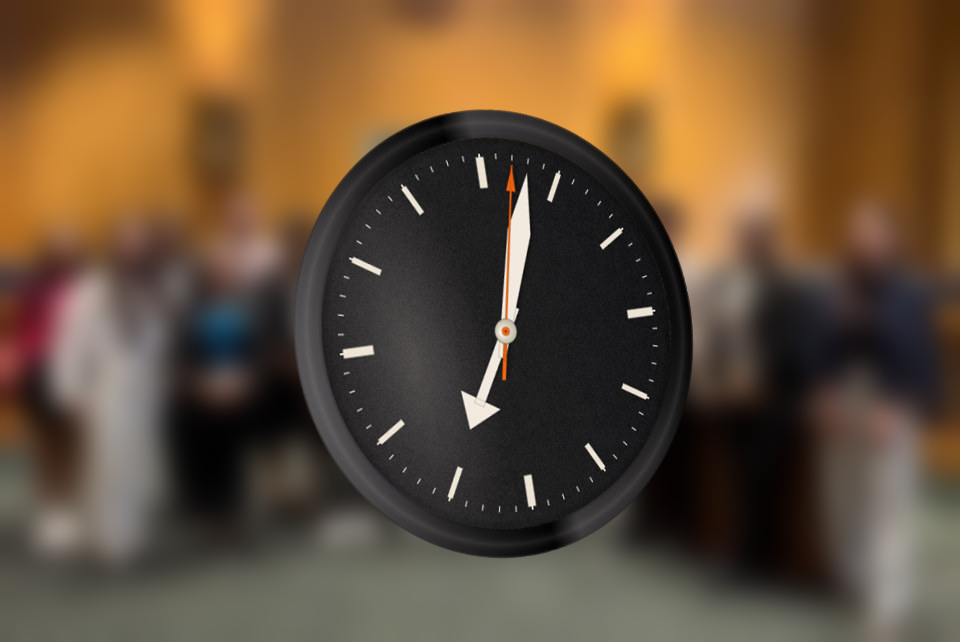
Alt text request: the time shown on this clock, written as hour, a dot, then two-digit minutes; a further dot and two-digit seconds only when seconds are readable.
7.03.02
